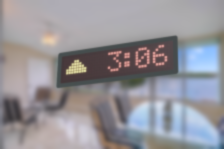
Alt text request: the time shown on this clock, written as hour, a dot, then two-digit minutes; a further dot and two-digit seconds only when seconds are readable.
3.06
